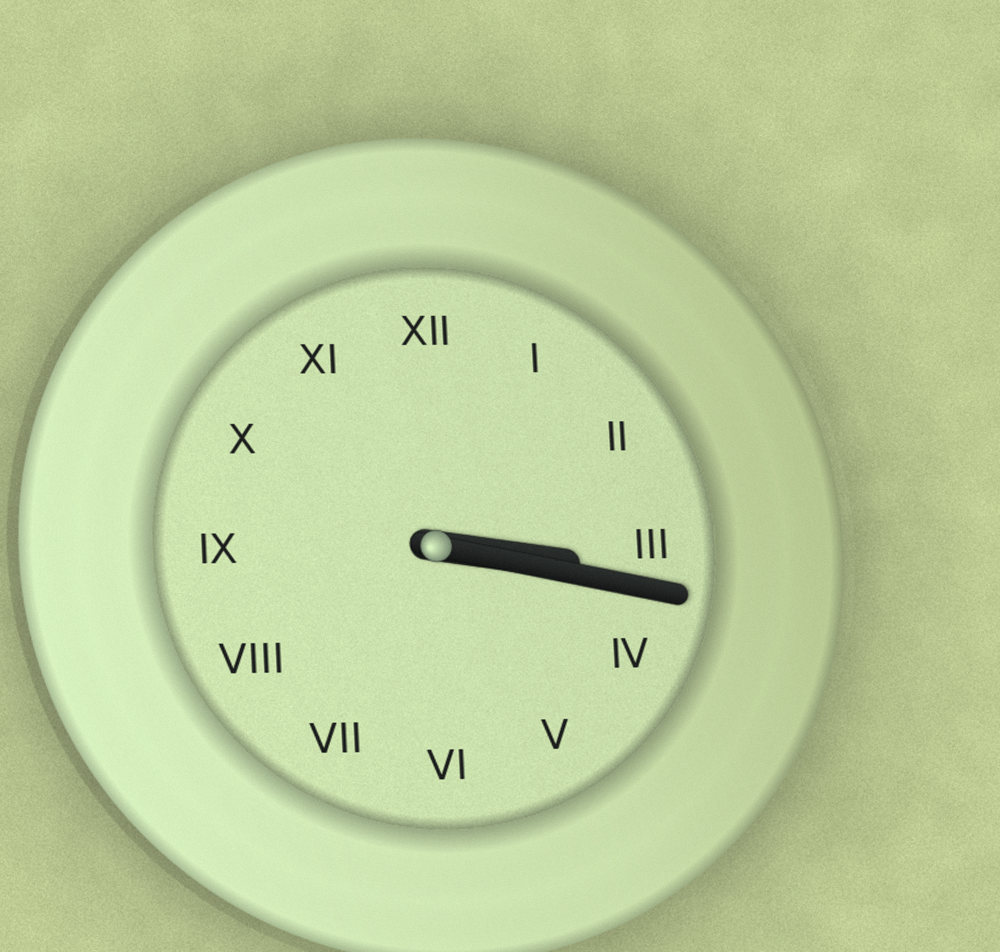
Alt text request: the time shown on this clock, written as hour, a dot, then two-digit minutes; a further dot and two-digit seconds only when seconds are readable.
3.17
